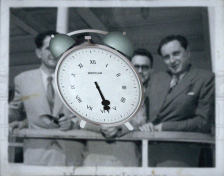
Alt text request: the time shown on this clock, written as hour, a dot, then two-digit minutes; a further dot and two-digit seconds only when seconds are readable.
5.28
